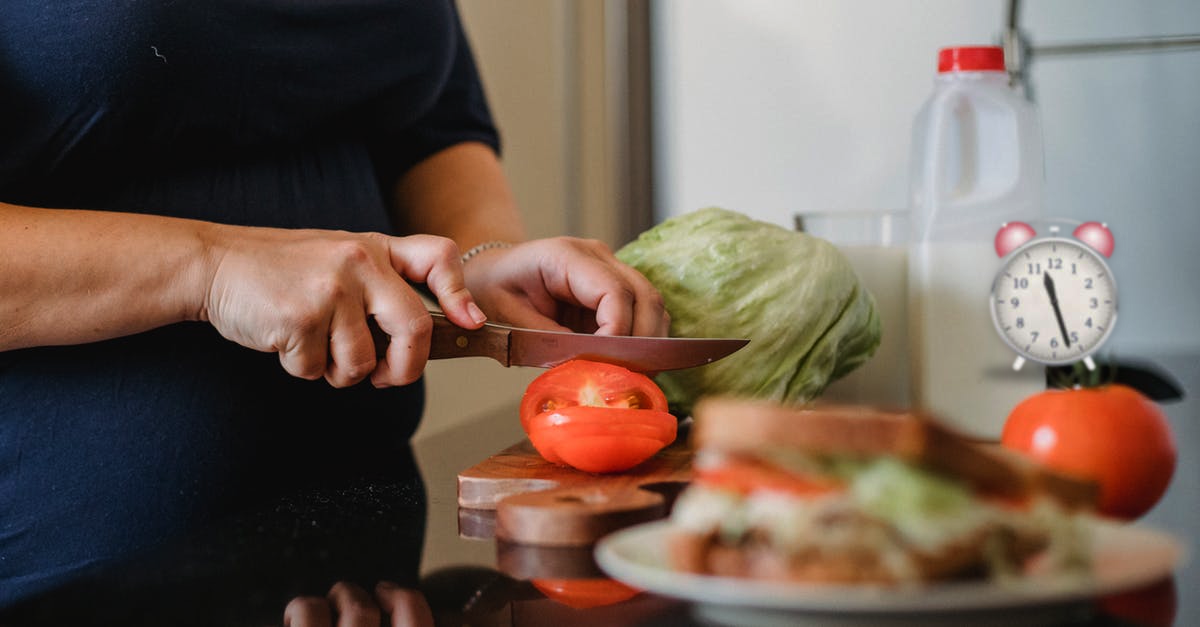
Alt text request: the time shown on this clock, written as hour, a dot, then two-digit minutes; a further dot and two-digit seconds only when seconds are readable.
11.27
